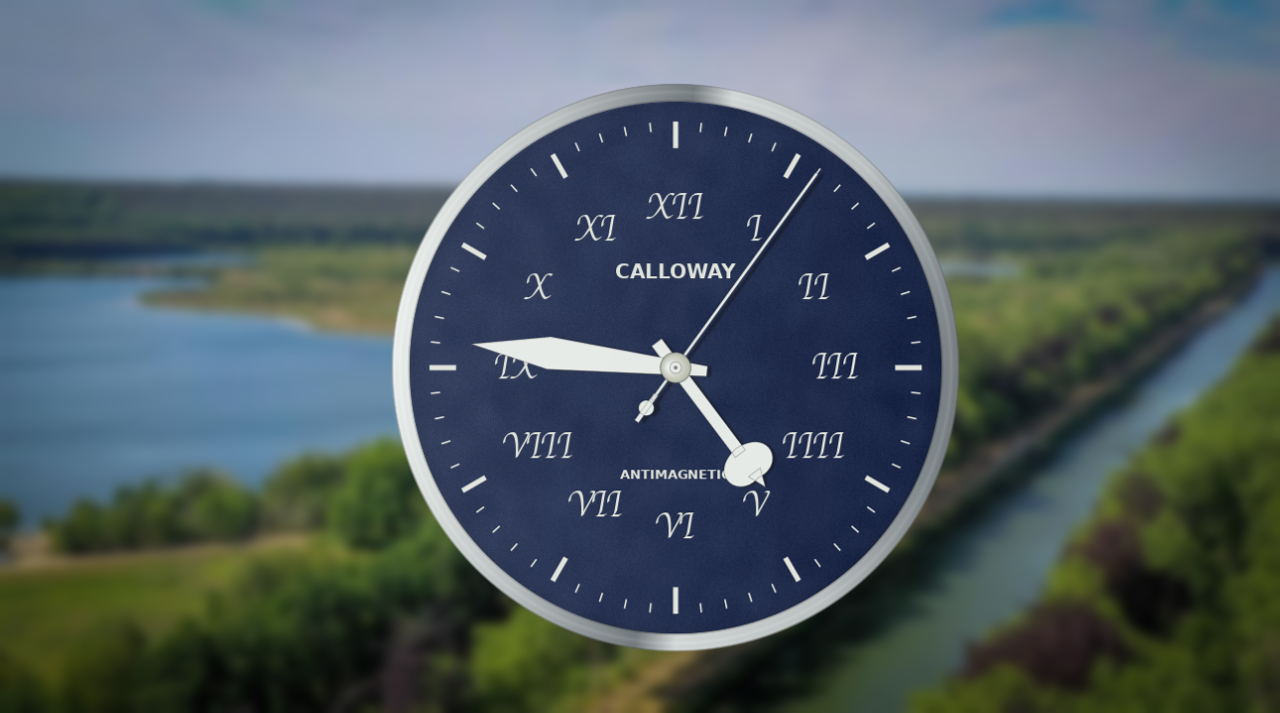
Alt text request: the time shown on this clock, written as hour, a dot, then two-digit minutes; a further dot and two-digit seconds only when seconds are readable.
4.46.06
